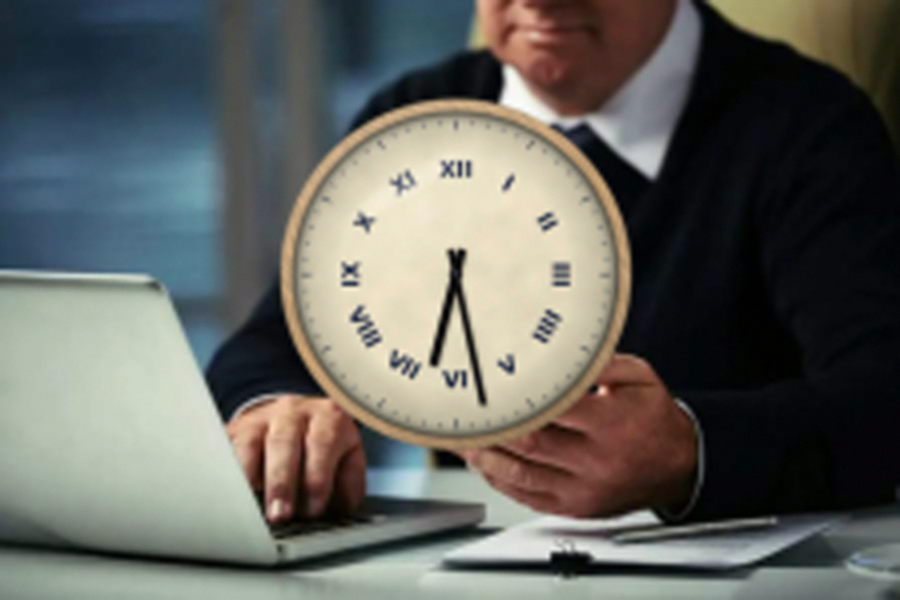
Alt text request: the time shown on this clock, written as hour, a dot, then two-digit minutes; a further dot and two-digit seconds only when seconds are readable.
6.28
